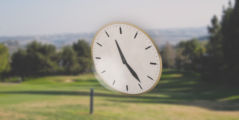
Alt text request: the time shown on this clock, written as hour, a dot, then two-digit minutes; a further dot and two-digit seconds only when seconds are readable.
11.24
